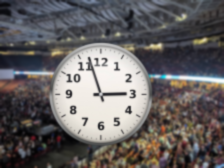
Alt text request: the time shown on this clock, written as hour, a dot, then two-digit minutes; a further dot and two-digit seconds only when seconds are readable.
2.57
